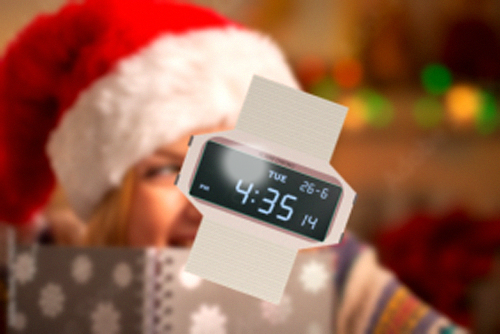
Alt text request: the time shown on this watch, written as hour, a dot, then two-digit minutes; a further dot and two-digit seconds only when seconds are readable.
4.35.14
